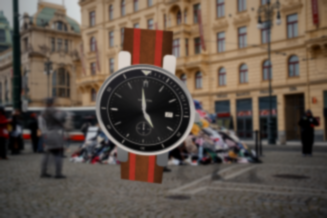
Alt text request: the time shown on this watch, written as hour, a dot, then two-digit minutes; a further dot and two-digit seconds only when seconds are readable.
4.59
